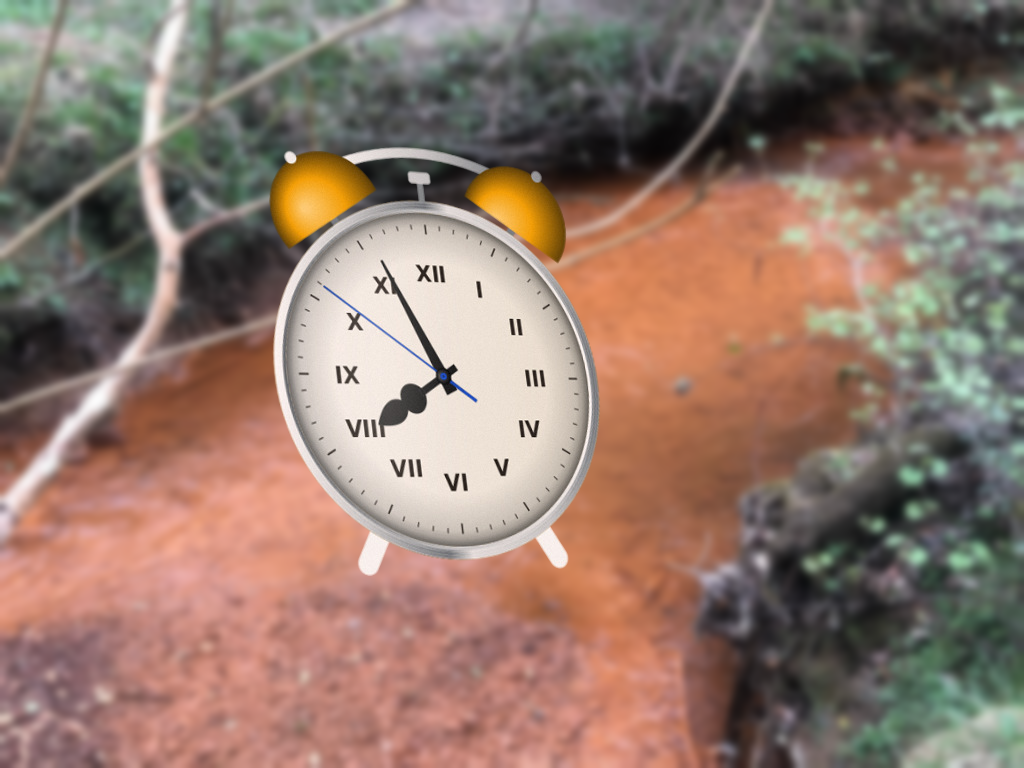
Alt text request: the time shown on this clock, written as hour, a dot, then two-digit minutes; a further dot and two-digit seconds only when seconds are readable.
7.55.51
